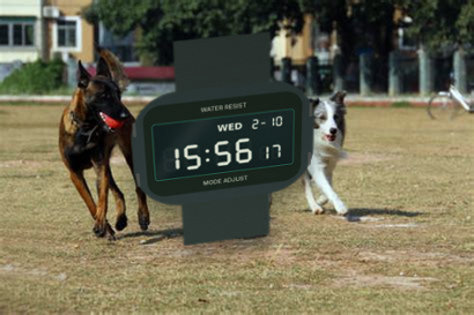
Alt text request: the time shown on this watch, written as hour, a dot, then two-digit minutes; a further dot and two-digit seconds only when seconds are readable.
15.56.17
